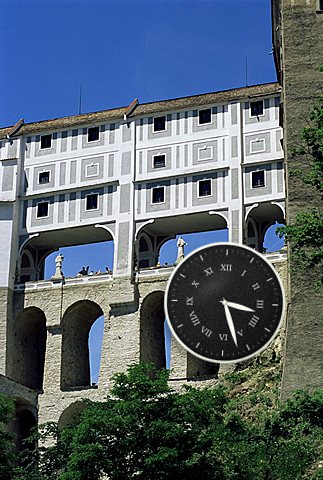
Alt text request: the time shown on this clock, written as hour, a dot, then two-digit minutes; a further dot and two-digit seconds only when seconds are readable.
3.27
